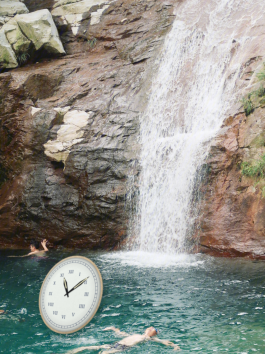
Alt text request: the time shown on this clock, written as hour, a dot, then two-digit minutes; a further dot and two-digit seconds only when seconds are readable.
11.09
